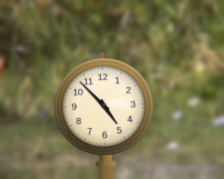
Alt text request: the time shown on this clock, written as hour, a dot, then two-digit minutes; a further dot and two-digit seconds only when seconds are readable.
4.53
